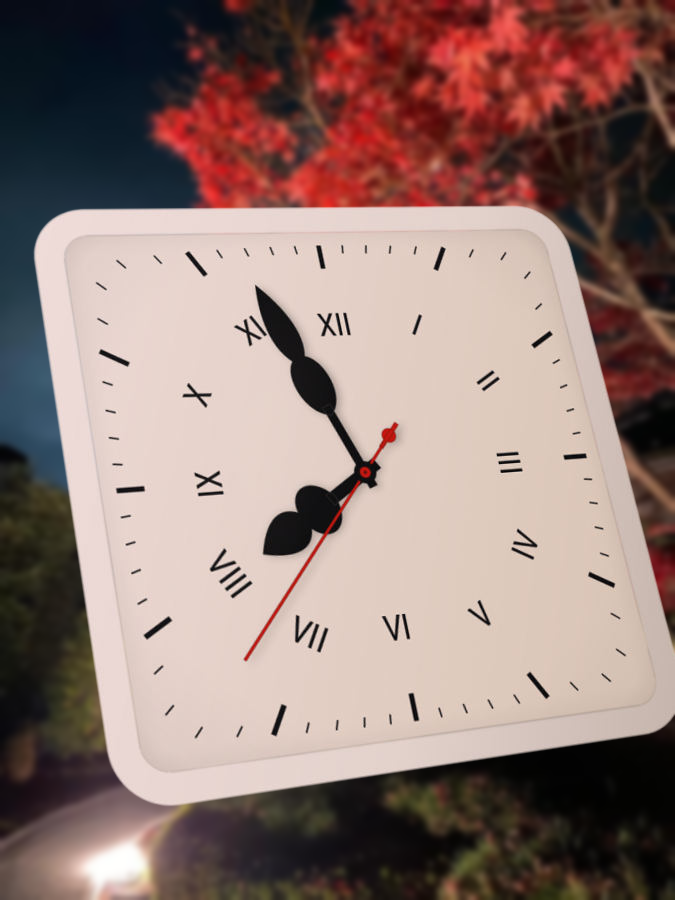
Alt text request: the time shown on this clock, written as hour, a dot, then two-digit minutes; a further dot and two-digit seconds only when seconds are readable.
7.56.37
